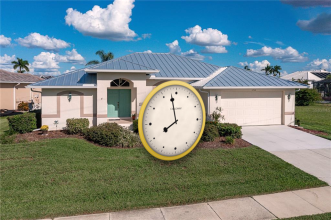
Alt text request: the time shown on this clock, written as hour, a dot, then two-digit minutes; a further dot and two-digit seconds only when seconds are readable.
7.58
